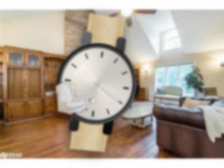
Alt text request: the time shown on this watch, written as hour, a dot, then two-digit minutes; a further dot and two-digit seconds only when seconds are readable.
6.20
